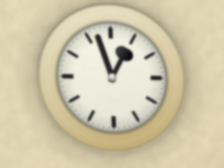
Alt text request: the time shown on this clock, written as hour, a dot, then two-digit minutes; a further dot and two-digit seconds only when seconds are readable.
12.57
